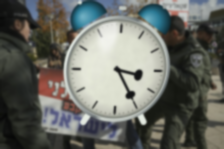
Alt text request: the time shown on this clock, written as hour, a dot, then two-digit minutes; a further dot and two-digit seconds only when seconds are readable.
3.25
